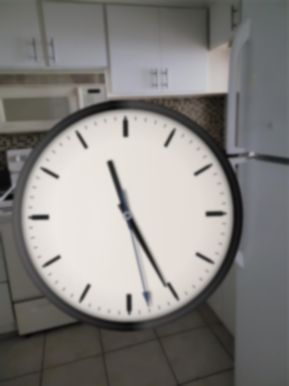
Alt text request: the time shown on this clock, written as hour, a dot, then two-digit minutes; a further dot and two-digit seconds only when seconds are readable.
11.25.28
